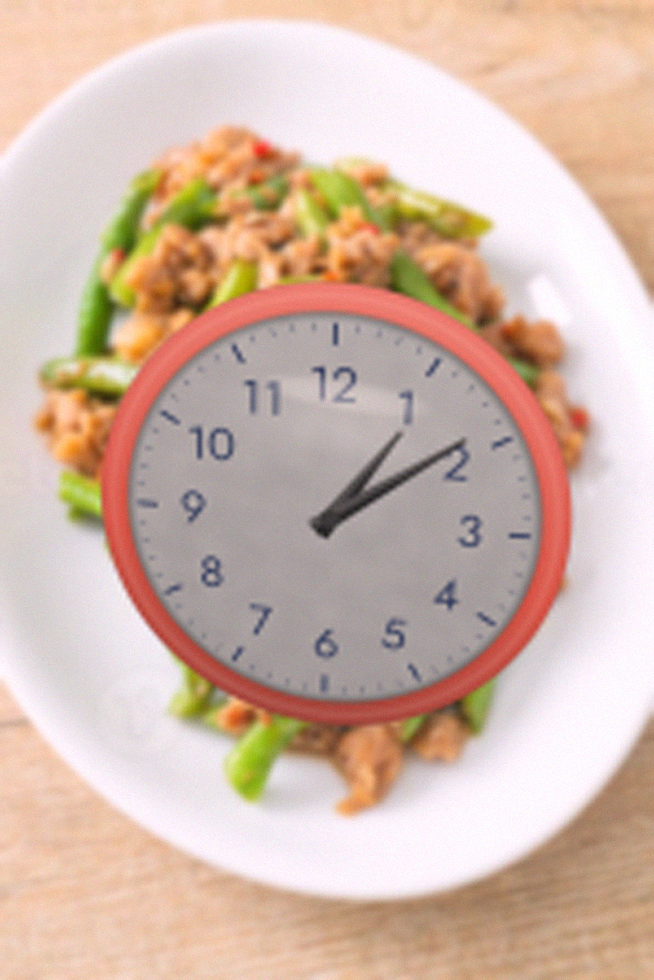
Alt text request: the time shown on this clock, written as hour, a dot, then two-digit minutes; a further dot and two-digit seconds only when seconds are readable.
1.09
